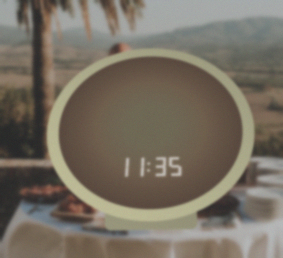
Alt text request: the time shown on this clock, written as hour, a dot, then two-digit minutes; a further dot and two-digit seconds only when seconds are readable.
11.35
